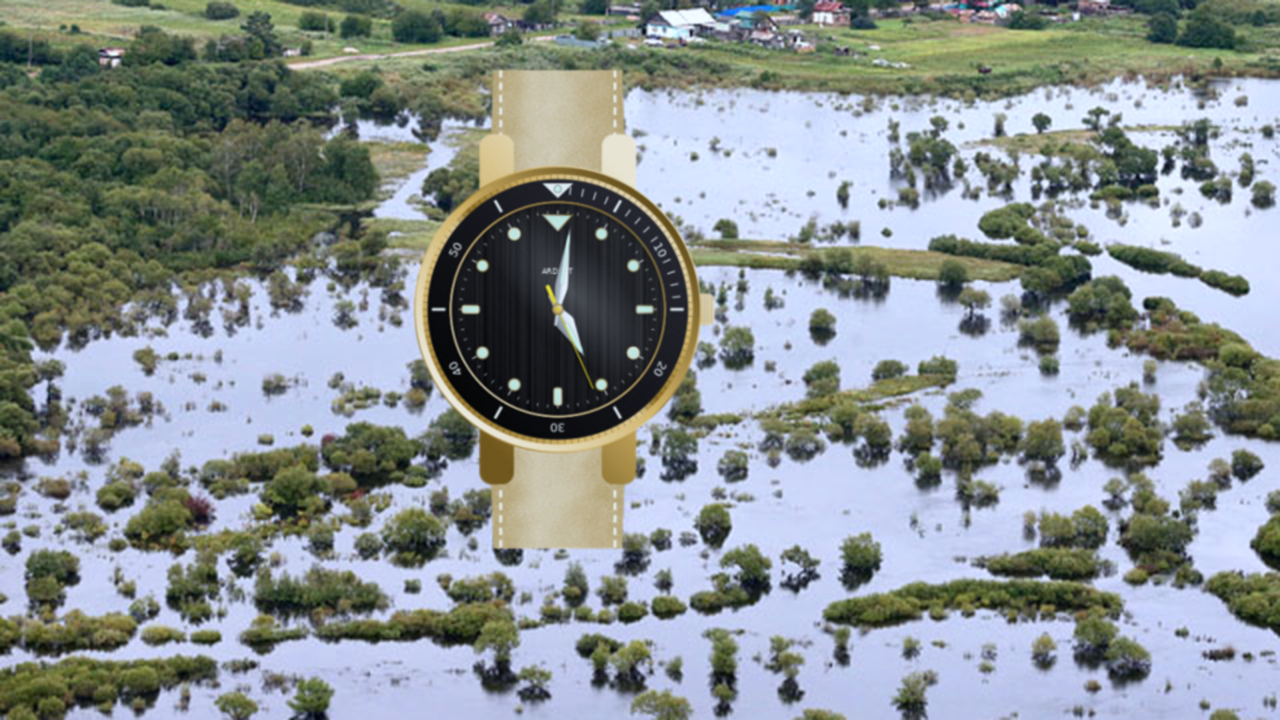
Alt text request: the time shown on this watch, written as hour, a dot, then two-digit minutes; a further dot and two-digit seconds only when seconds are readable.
5.01.26
